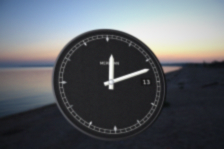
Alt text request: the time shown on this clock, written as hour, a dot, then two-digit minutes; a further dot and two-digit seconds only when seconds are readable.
12.12
